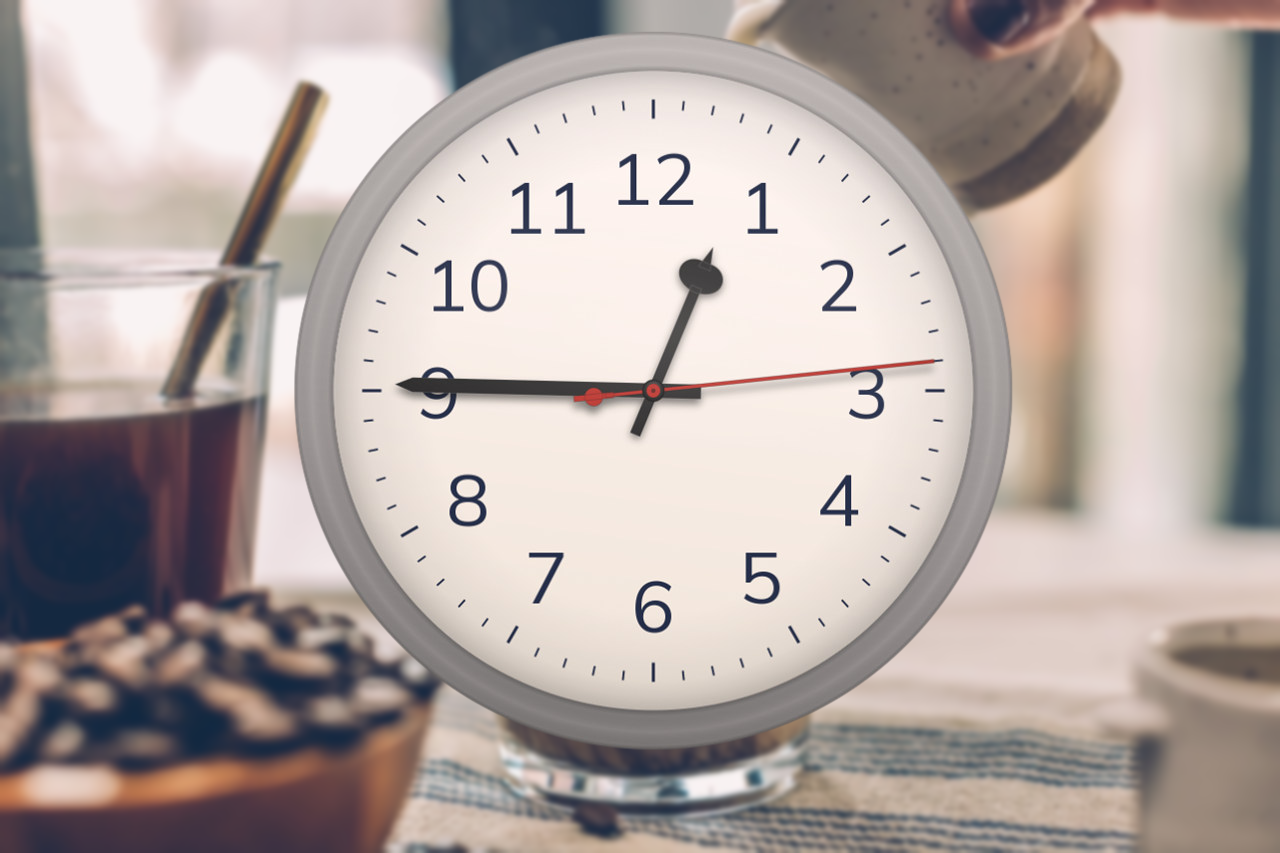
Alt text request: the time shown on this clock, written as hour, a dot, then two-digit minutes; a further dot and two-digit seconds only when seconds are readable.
12.45.14
